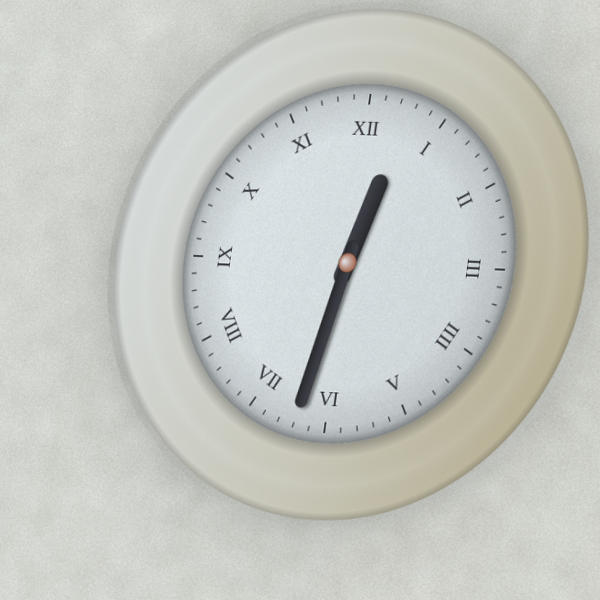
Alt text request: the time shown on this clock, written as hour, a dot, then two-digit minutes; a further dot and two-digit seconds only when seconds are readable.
12.32
